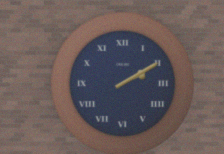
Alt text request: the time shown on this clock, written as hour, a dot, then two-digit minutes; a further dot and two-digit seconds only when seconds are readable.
2.10
